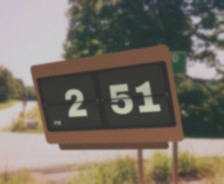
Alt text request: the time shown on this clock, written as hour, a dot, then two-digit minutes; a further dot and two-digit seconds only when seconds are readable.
2.51
